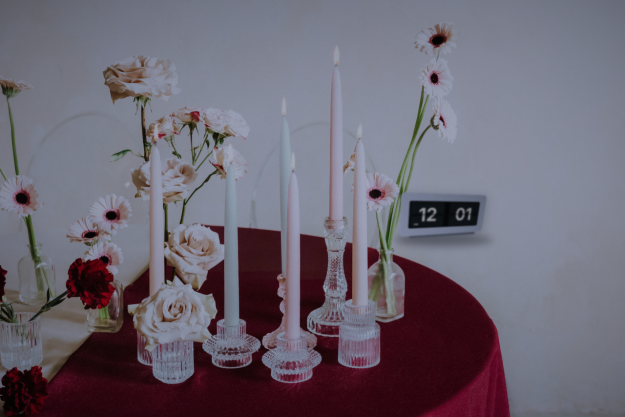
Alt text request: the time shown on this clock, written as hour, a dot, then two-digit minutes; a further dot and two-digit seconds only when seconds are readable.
12.01
